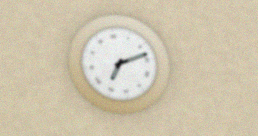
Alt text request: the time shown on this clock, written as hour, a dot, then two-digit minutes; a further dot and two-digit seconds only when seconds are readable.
7.13
